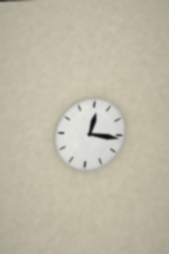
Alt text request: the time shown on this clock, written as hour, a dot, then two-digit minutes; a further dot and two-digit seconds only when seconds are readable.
12.16
